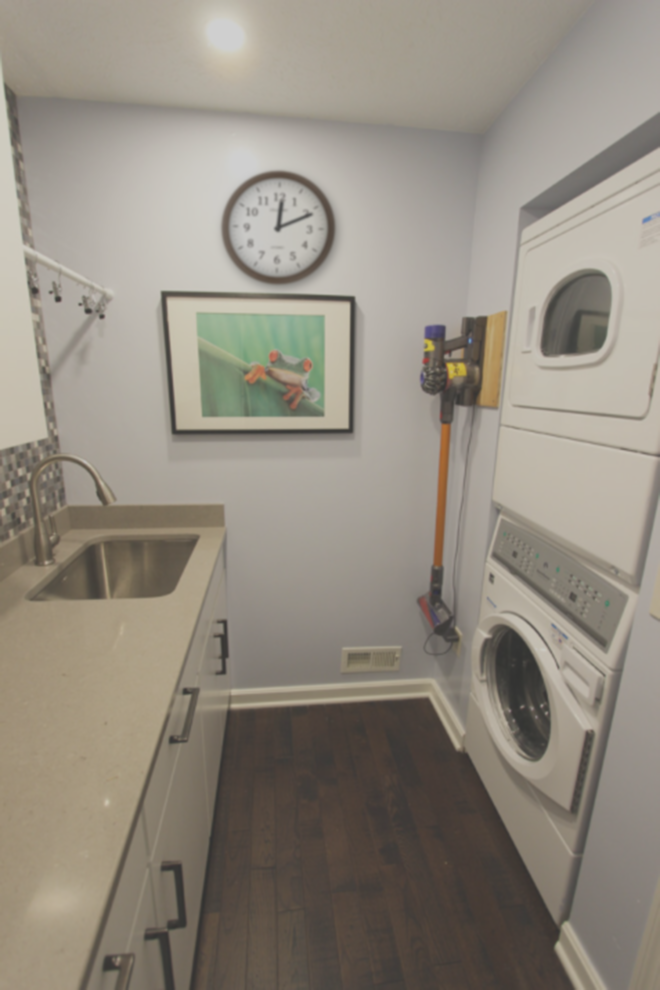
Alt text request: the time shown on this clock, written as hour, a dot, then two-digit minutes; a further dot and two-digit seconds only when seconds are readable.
12.11
